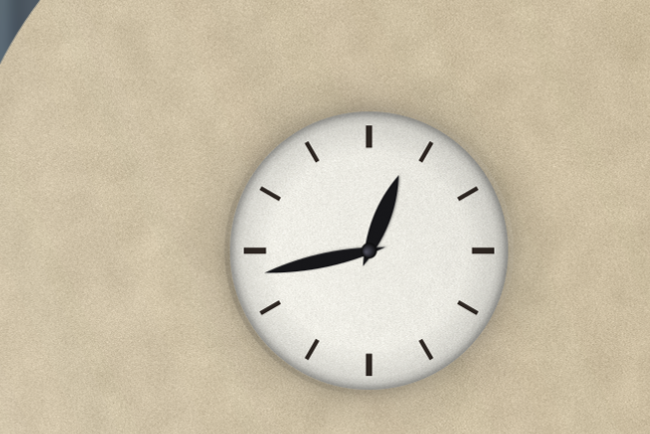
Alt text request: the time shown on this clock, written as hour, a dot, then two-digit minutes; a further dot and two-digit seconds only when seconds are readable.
12.43
